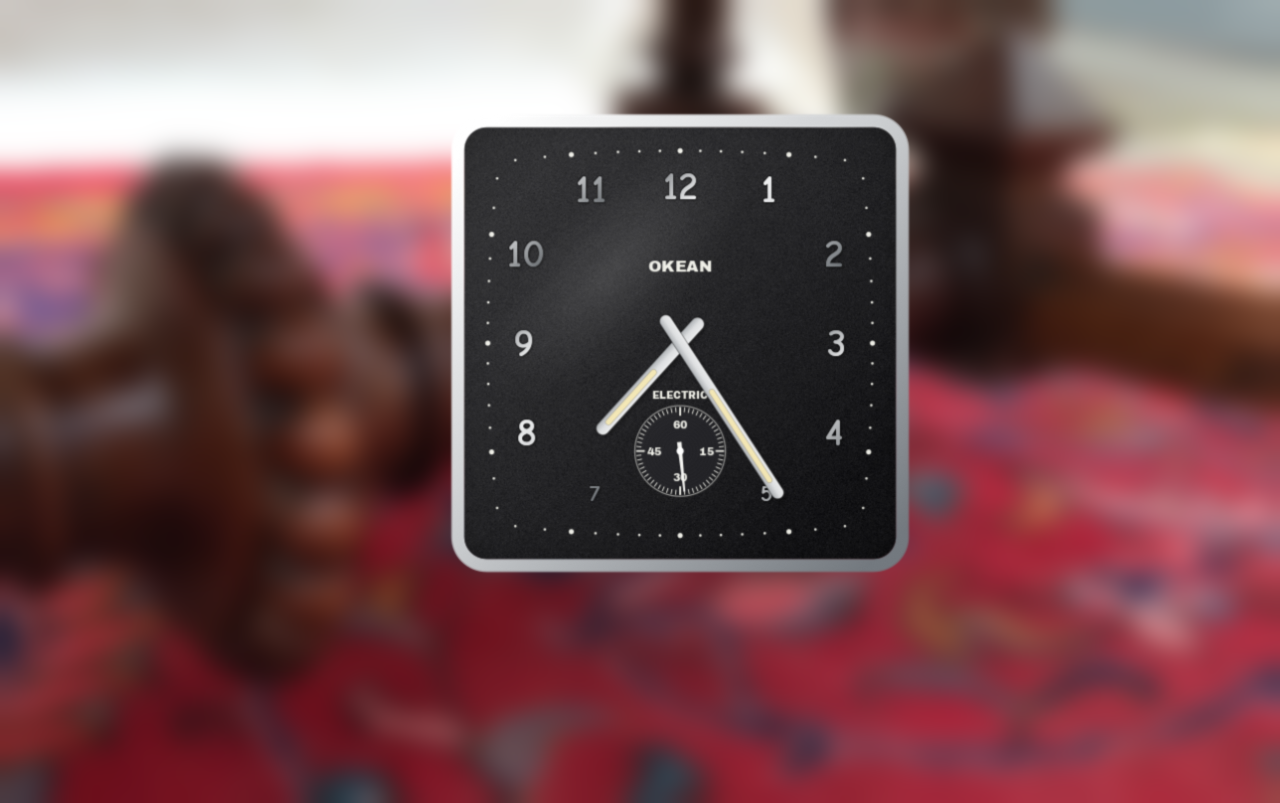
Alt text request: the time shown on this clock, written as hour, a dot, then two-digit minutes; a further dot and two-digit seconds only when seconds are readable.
7.24.29
